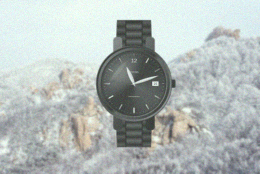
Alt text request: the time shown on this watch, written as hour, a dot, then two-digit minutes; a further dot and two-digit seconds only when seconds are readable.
11.12
